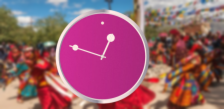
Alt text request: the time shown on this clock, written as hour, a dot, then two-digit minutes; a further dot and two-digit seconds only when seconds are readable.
12.48
